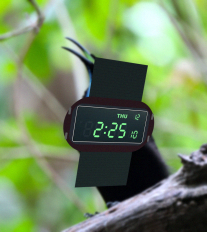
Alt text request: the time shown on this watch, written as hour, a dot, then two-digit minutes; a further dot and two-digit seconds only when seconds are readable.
2.25.10
